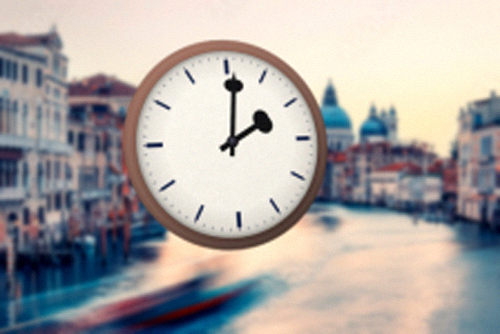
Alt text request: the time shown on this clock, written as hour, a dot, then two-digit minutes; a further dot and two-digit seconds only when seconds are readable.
2.01
